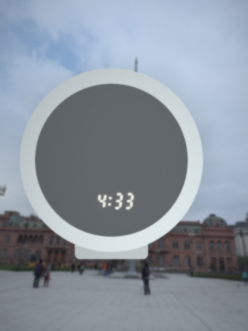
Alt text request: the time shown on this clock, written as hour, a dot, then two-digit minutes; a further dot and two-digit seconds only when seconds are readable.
4.33
